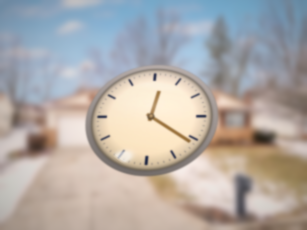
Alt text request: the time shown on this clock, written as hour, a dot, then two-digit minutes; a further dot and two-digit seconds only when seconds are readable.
12.21
